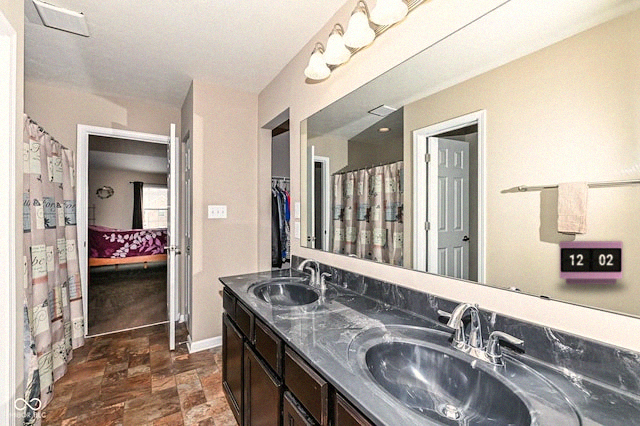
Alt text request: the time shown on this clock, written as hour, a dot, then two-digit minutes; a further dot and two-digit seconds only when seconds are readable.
12.02
